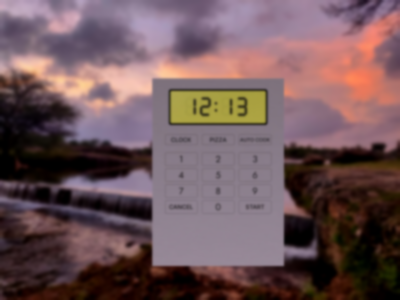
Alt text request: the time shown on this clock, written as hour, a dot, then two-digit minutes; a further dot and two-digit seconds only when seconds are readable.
12.13
